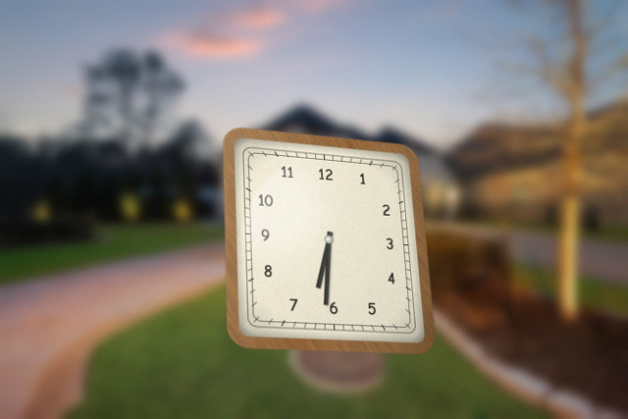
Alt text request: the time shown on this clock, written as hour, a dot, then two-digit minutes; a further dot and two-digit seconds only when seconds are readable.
6.31
